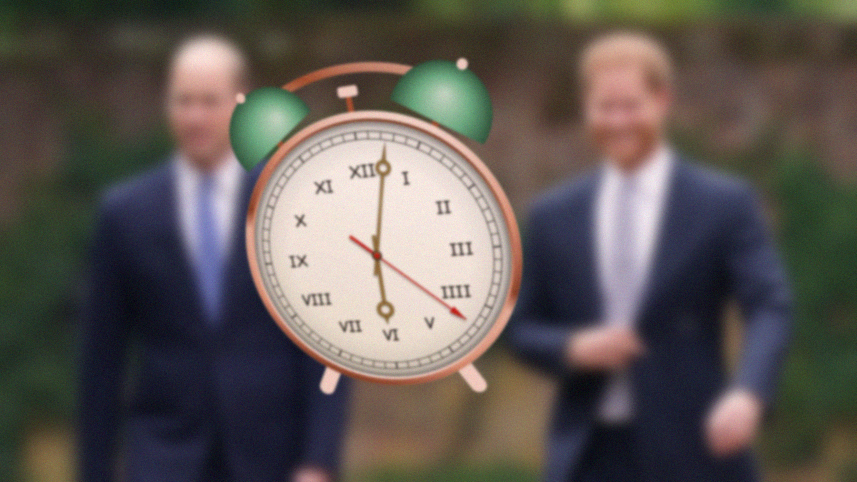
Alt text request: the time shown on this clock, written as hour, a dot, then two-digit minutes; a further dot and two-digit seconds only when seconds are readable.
6.02.22
